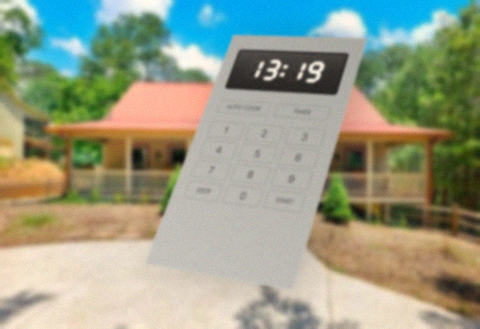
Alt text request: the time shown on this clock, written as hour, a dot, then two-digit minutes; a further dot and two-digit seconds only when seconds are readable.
13.19
